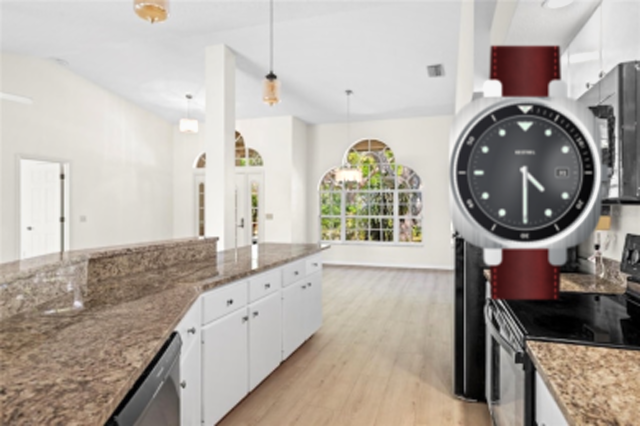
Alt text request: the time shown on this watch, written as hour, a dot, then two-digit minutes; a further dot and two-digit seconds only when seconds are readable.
4.30
